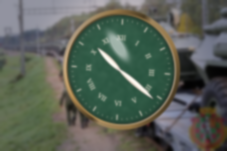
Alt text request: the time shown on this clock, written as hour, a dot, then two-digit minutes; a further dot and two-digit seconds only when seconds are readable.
10.21
